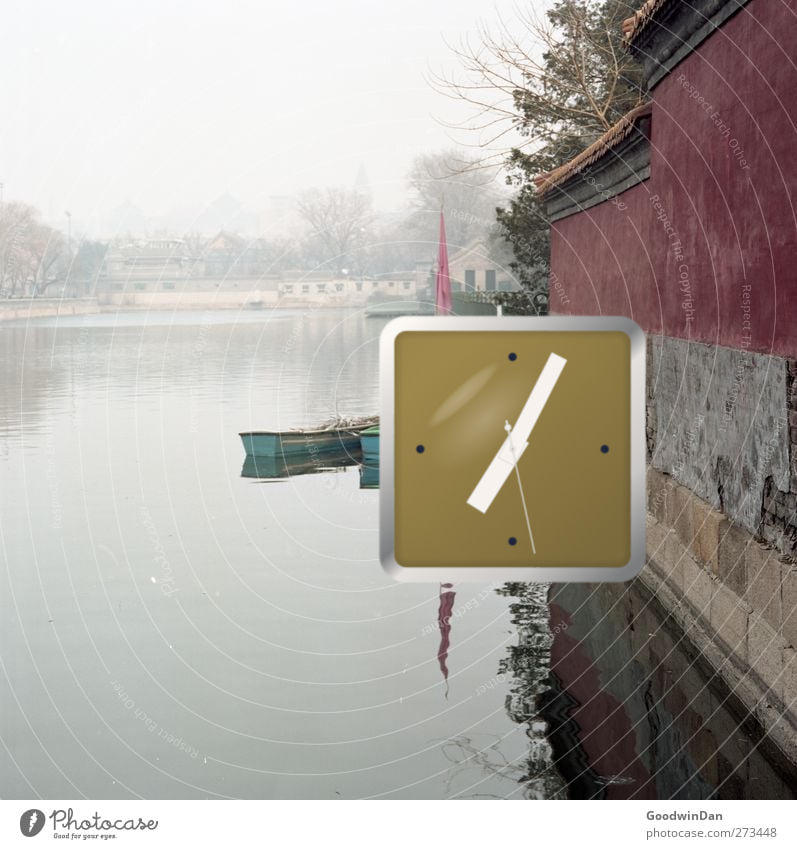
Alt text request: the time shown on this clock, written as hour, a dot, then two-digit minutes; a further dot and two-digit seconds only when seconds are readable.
7.04.28
